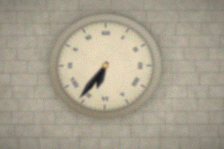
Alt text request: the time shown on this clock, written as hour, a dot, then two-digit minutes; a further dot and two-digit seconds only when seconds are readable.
6.36
